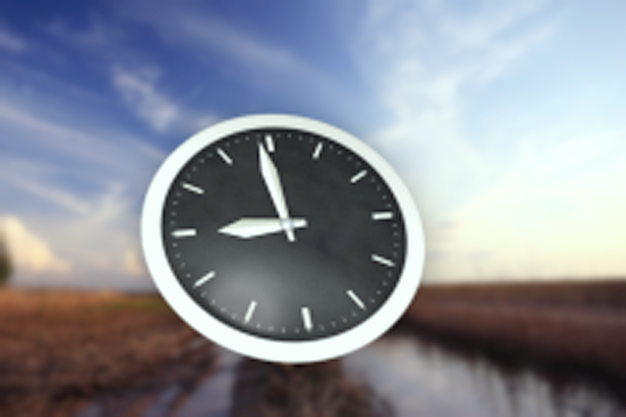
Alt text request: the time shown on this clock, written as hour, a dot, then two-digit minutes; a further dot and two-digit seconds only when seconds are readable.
8.59
